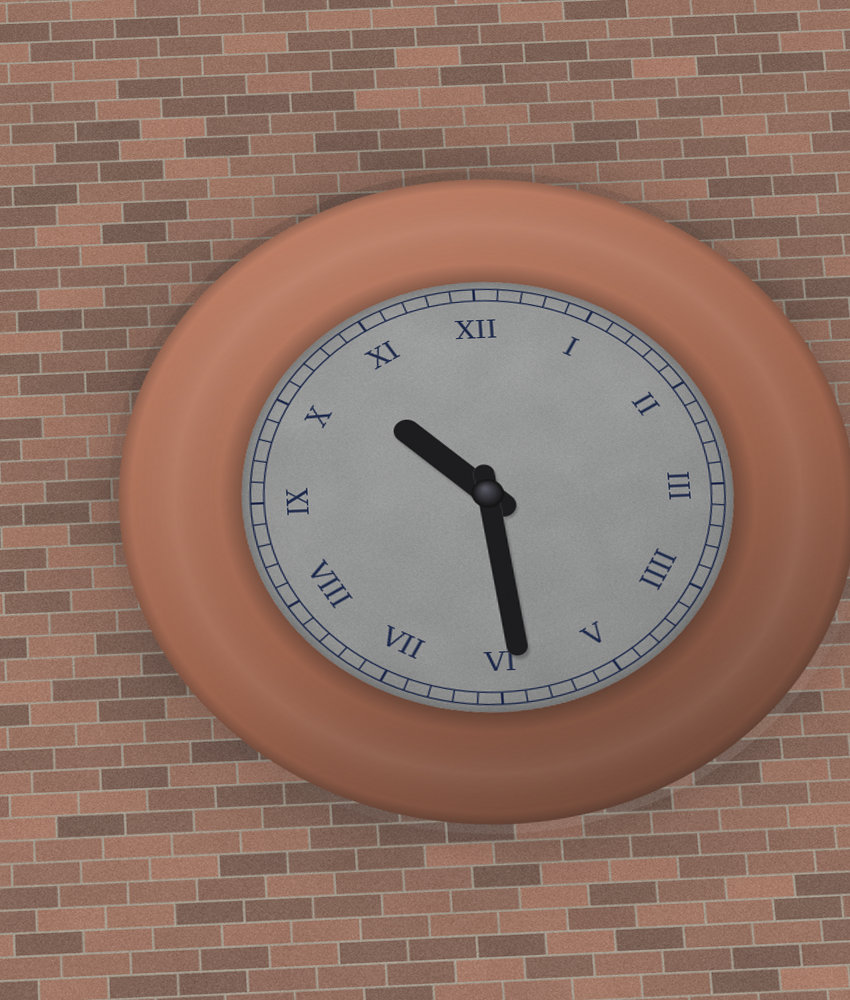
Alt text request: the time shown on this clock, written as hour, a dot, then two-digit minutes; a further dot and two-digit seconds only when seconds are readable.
10.29
